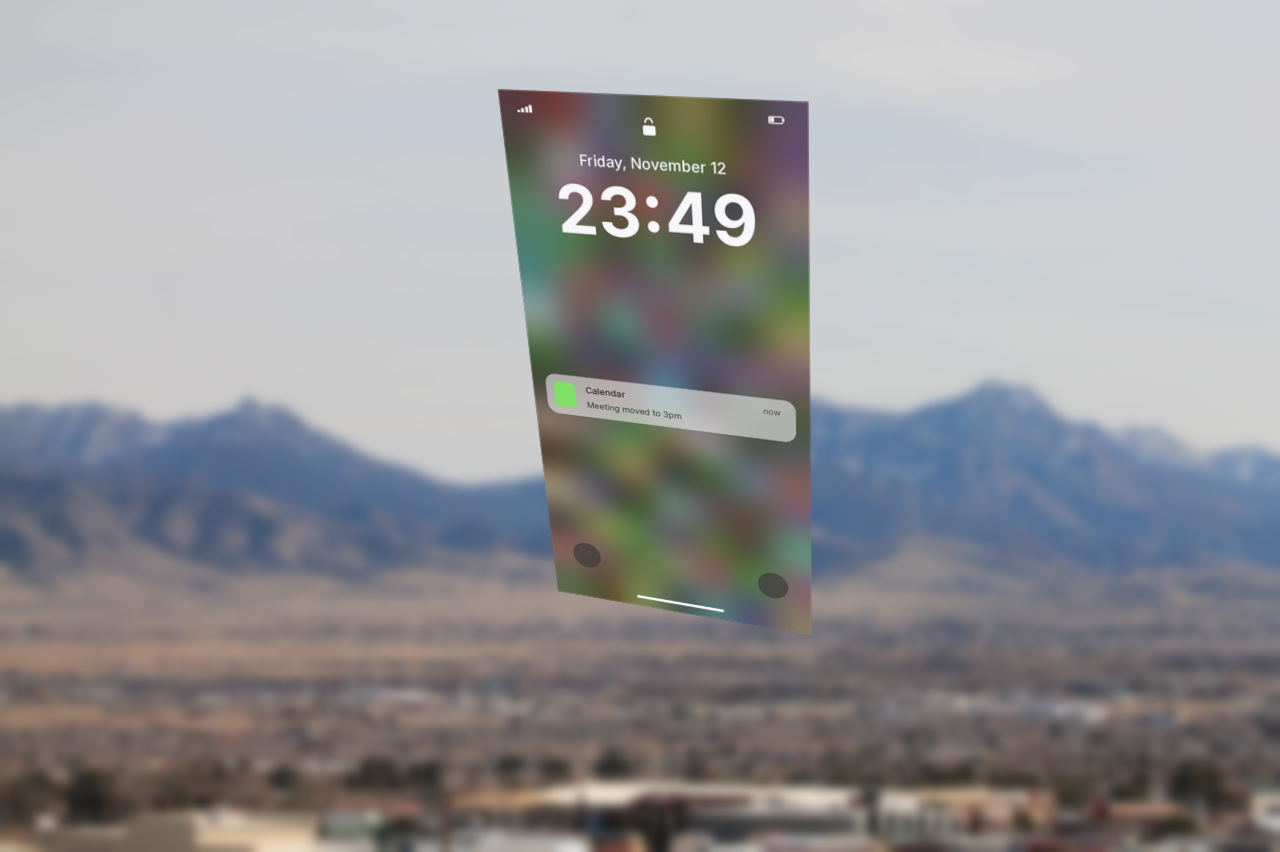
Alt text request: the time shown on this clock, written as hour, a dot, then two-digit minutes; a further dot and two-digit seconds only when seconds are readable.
23.49
